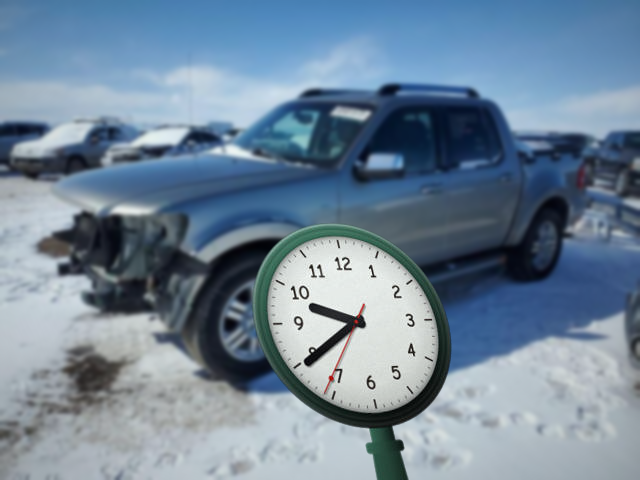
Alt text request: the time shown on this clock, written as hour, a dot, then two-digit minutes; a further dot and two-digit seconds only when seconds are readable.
9.39.36
